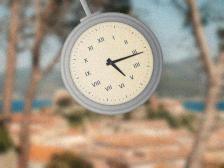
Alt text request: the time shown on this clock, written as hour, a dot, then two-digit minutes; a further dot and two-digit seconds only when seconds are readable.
5.16
